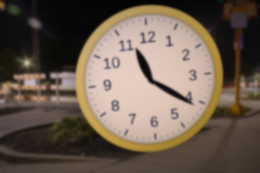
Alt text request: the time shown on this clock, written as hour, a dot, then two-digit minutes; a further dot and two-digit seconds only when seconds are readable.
11.21
